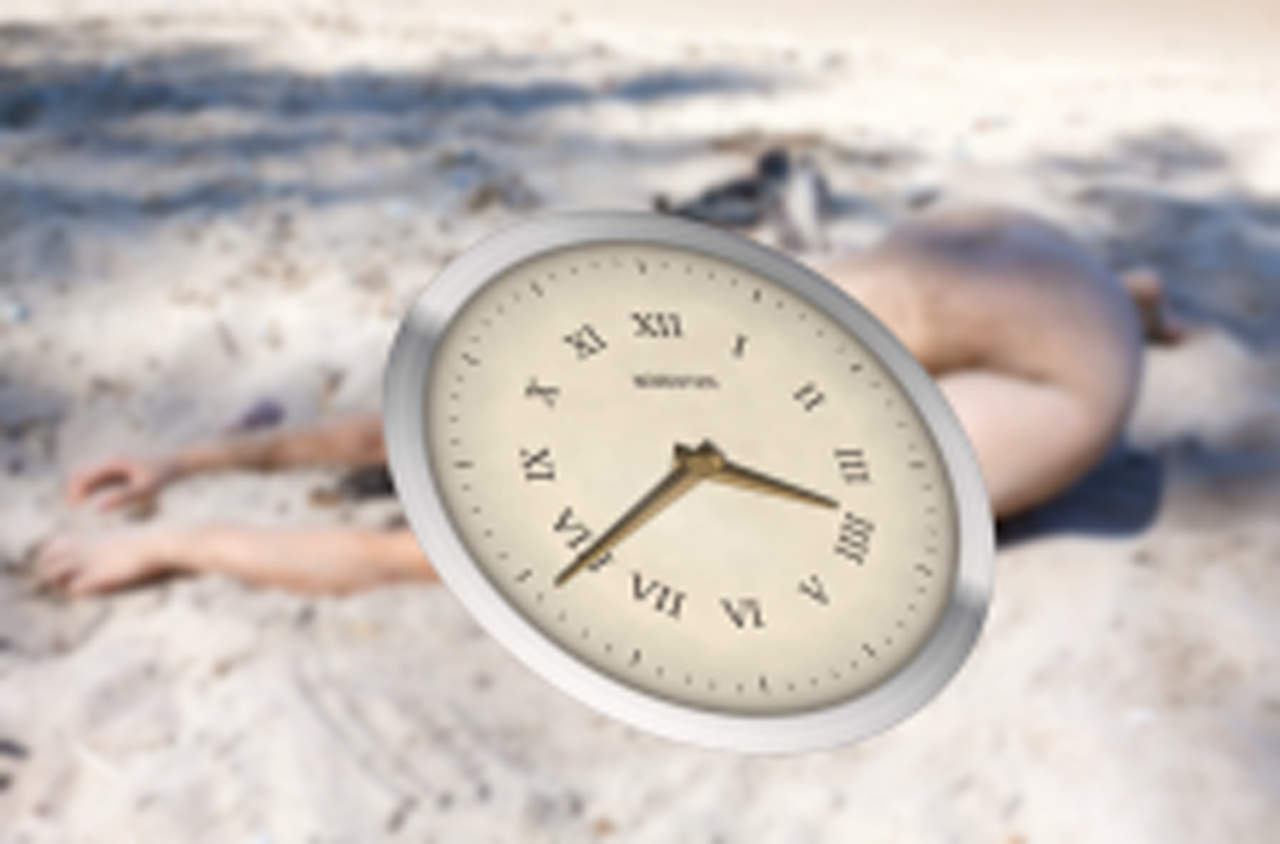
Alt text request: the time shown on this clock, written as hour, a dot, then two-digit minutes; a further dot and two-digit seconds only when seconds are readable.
3.39
